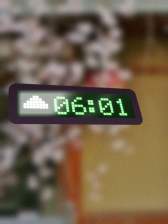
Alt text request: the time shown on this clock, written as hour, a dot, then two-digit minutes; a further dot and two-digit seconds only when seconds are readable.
6.01
